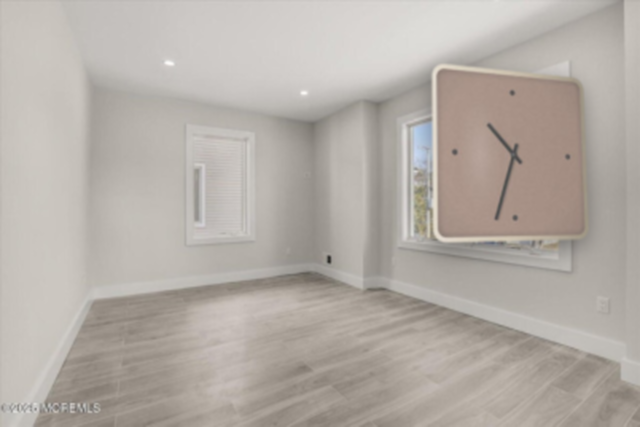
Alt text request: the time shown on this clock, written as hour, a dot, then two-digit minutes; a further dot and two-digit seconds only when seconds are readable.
10.33
